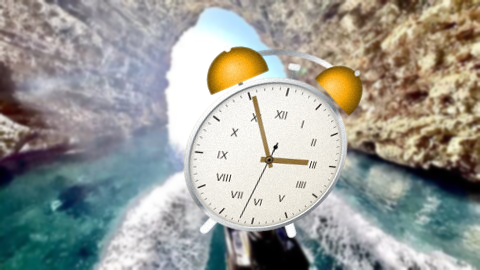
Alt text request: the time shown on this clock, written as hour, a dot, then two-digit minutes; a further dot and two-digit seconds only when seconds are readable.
2.55.32
